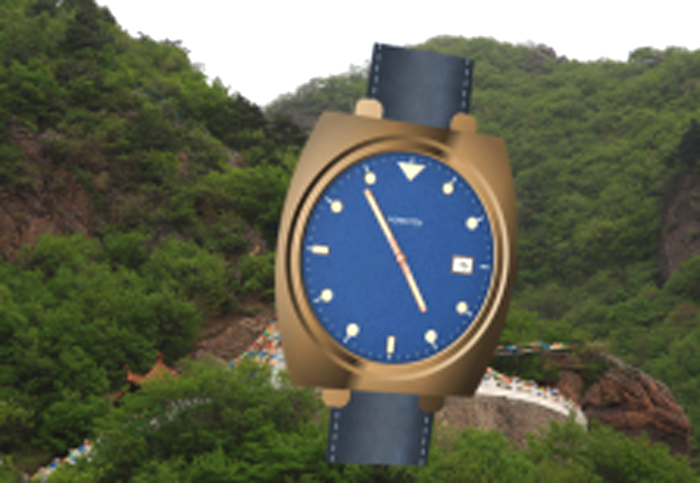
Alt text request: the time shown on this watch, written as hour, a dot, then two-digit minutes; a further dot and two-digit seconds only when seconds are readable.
4.54
